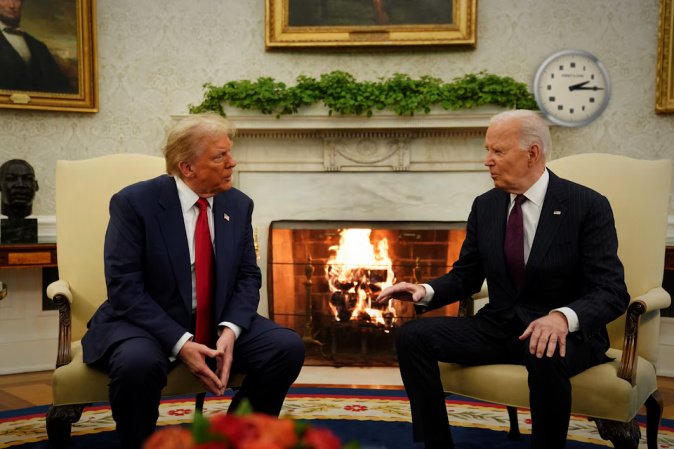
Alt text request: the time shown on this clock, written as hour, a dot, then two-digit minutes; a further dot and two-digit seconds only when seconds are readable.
2.15
